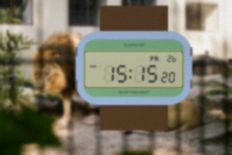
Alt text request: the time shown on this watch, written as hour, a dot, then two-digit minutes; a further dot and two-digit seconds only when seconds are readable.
15.15.20
